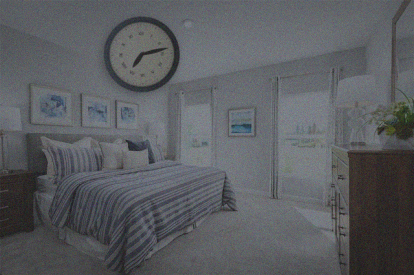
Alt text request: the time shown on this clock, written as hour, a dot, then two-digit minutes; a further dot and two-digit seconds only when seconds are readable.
7.13
